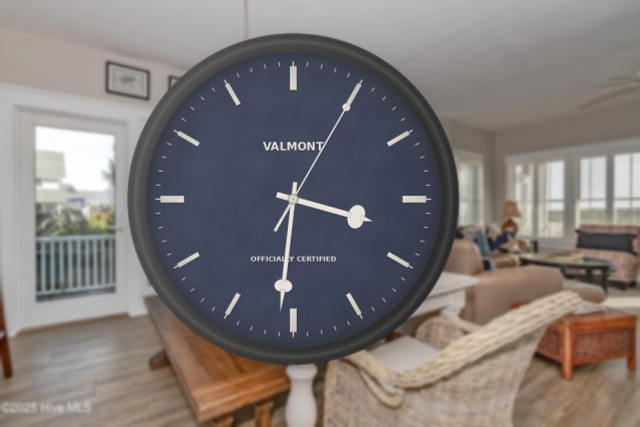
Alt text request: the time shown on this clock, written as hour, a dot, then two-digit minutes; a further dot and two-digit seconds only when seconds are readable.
3.31.05
